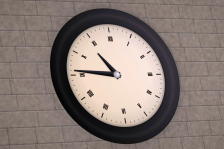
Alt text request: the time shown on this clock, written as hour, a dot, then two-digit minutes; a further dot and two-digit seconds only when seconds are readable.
10.46
